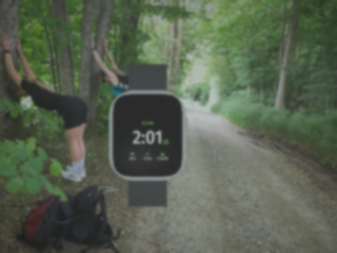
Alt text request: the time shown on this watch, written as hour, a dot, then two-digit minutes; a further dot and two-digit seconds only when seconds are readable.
2.01
